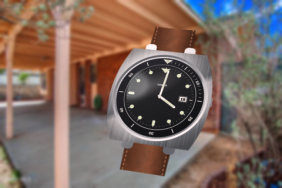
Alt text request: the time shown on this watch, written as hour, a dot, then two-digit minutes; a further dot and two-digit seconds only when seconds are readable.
4.01
